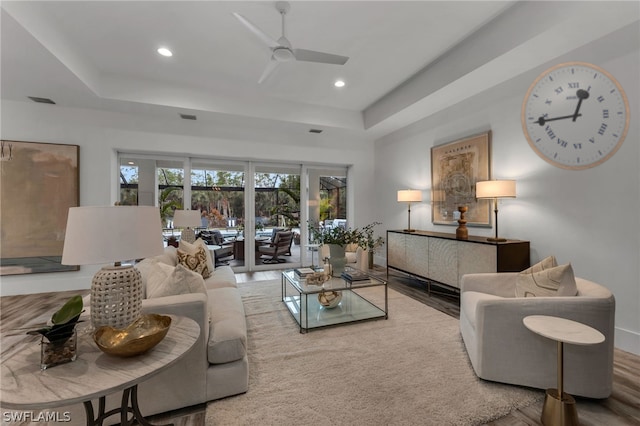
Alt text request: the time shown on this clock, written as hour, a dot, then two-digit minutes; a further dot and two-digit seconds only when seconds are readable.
12.44
